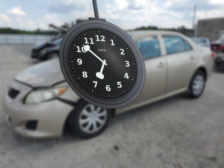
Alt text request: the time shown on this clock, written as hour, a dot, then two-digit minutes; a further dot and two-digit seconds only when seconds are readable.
6.52
